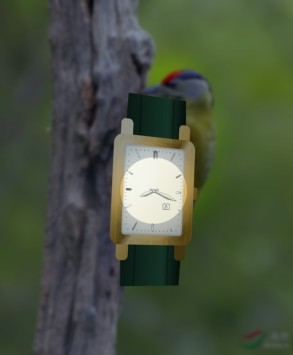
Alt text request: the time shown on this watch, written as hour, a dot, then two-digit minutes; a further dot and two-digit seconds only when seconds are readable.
8.18
